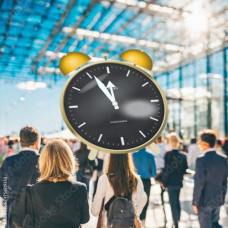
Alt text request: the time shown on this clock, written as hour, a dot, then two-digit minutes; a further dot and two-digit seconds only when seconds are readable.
11.56
